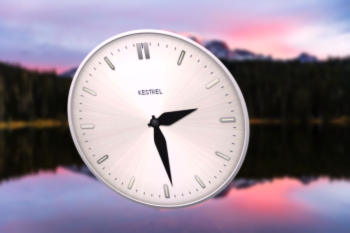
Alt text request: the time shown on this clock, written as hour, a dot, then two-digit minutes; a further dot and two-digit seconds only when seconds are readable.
2.29
